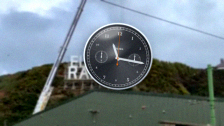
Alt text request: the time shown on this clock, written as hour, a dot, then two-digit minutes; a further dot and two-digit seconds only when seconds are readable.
11.16
